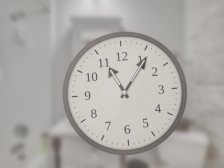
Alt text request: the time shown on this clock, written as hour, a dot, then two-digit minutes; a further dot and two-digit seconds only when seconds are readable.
11.06
